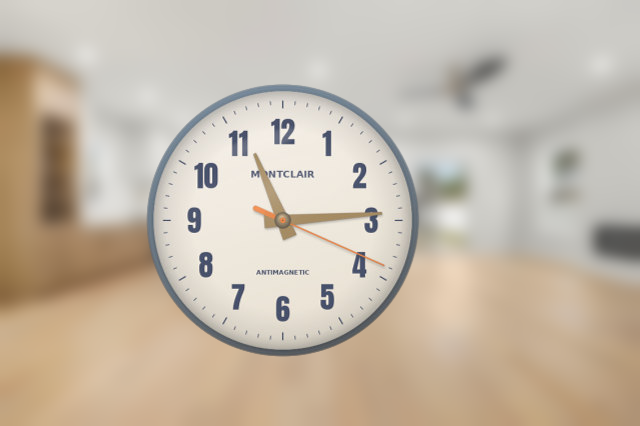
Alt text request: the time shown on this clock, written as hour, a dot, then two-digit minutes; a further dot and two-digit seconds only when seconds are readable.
11.14.19
